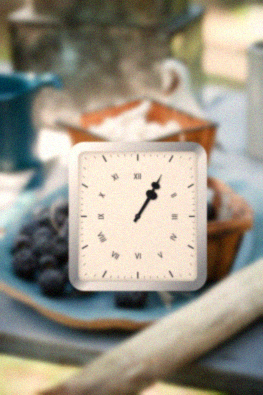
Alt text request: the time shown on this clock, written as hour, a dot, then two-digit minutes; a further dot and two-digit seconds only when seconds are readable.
1.05
